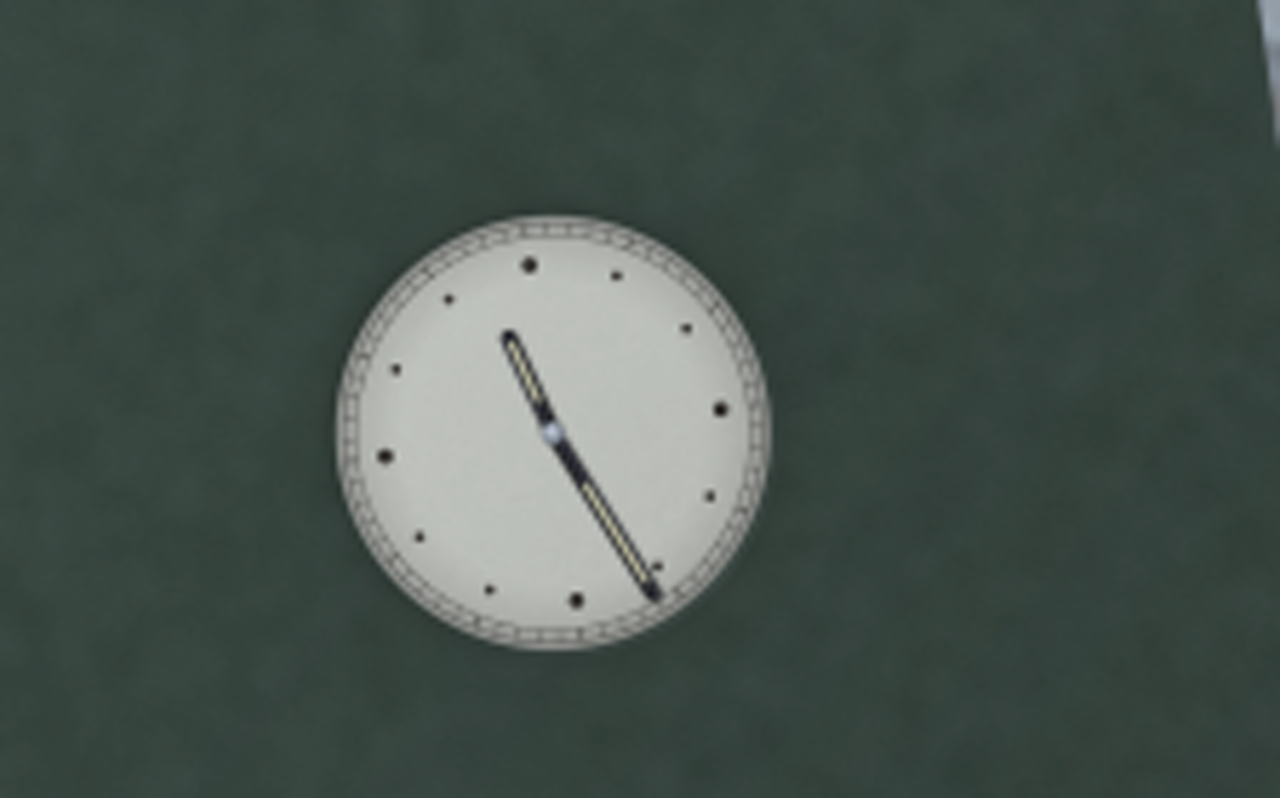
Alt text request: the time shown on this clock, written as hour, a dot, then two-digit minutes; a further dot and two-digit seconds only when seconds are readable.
11.26
